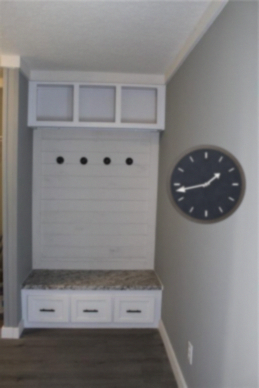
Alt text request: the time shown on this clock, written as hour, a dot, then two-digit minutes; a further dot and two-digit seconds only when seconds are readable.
1.43
